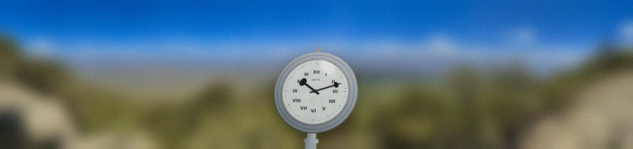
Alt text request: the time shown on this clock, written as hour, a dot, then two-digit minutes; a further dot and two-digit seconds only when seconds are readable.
10.12
